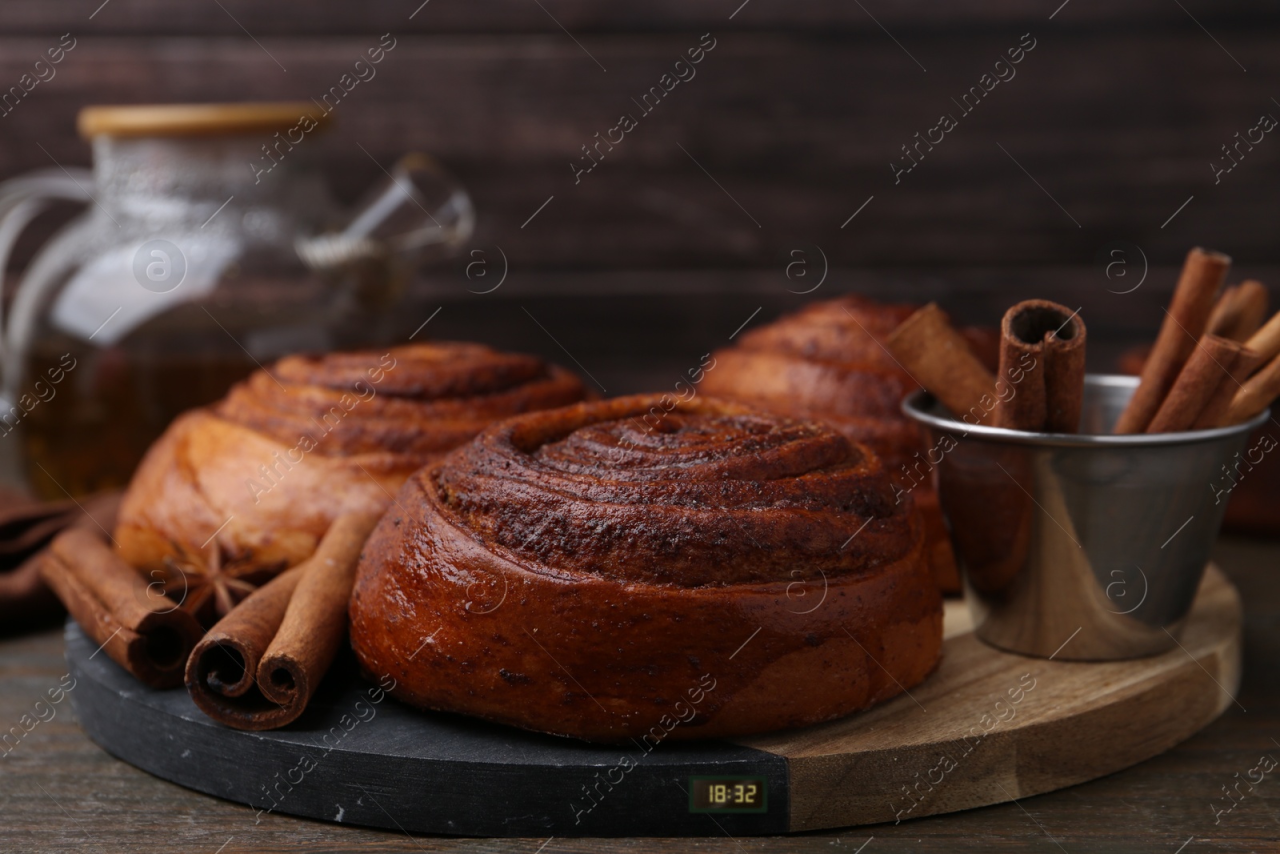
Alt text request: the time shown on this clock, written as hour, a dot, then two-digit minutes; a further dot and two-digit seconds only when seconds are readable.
18.32
